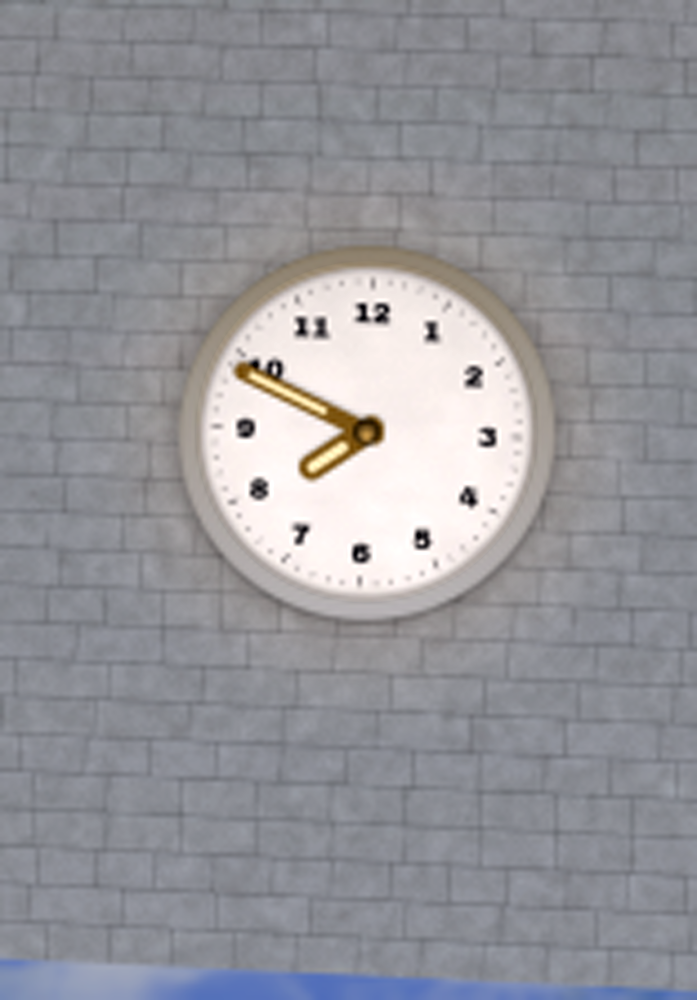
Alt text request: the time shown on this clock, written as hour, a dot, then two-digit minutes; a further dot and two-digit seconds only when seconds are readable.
7.49
